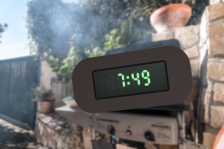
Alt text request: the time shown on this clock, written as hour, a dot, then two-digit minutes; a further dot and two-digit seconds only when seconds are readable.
7.49
